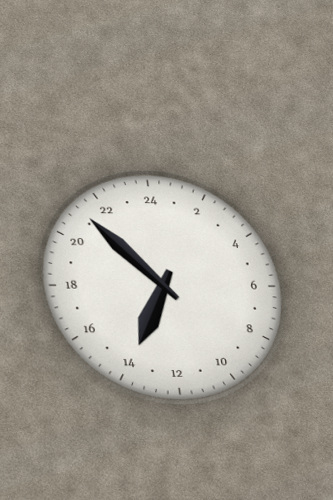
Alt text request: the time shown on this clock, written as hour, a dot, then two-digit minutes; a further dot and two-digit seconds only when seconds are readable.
13.53
